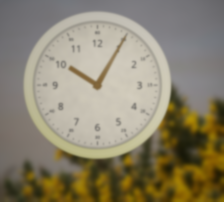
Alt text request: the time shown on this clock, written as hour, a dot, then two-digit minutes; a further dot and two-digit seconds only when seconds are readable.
10.05
